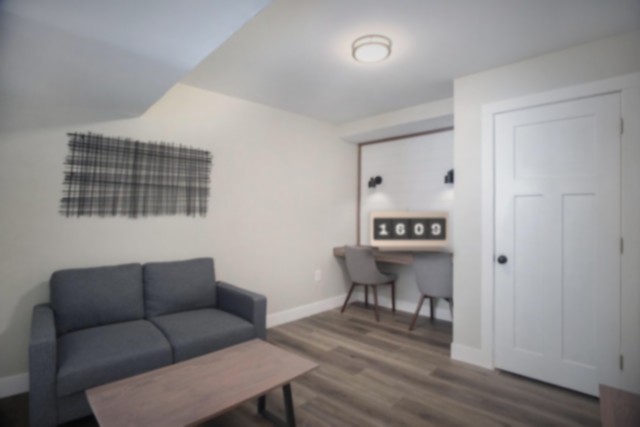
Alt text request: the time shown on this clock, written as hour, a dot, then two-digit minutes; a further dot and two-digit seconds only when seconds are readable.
16.09
